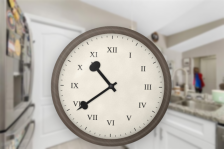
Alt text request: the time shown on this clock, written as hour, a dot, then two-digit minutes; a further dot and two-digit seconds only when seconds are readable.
10.39
